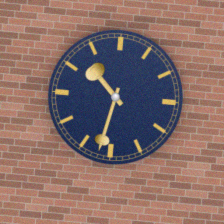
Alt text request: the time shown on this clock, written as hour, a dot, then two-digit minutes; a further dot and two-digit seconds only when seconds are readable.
10.32
